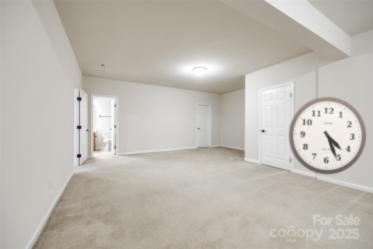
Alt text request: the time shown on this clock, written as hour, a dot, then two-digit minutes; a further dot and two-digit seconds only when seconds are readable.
4.26
